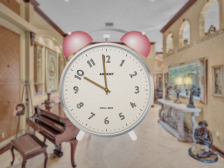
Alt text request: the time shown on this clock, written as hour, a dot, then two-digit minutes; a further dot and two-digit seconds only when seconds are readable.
9.59
